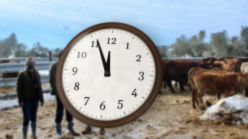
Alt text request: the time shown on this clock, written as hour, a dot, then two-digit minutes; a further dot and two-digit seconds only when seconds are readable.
11.56
